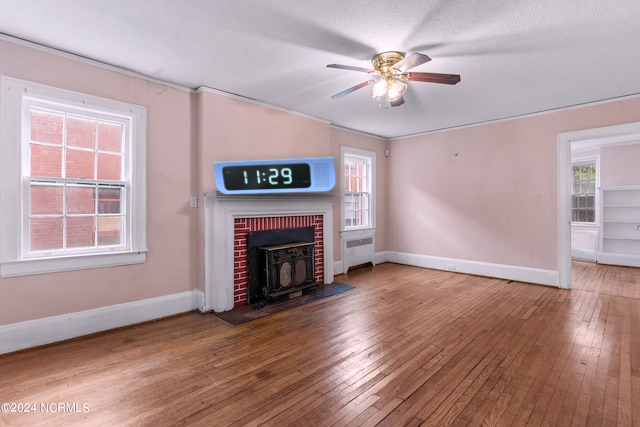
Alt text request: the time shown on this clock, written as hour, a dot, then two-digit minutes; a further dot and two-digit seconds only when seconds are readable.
11.29
